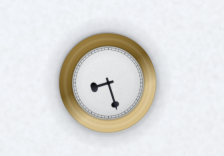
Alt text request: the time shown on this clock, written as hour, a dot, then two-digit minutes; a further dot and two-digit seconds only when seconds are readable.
8.27
